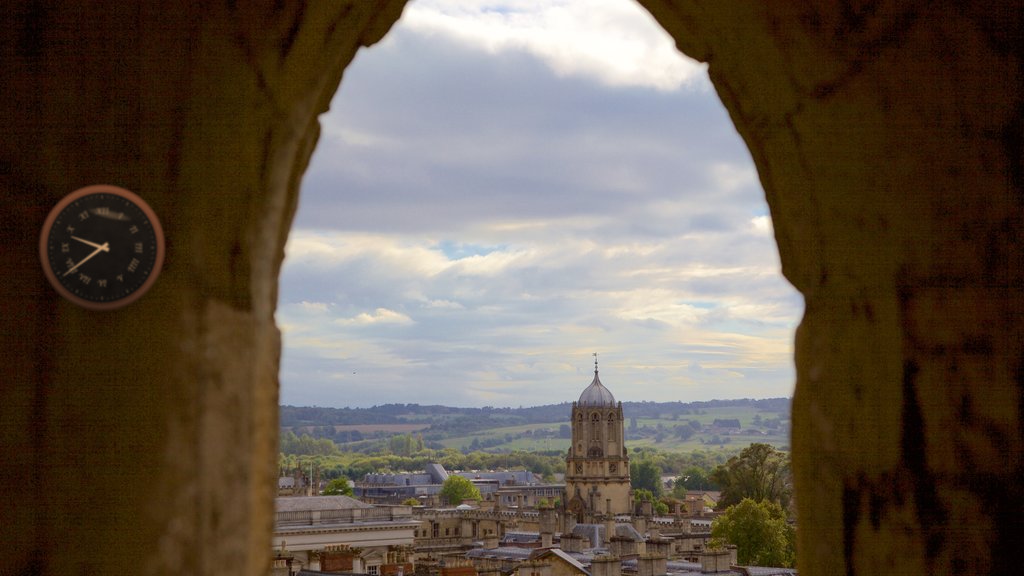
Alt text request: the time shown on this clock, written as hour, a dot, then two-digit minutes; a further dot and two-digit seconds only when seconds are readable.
9.39
